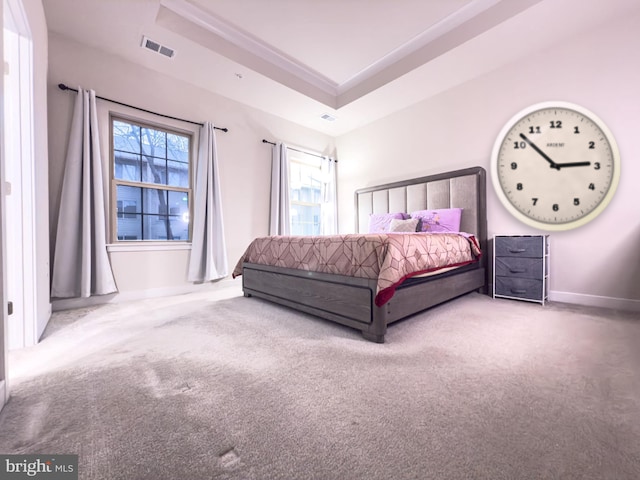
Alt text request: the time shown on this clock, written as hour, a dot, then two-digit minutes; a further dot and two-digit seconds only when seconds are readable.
2.52
